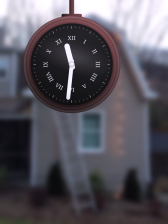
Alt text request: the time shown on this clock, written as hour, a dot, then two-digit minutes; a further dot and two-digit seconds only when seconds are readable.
11.31
